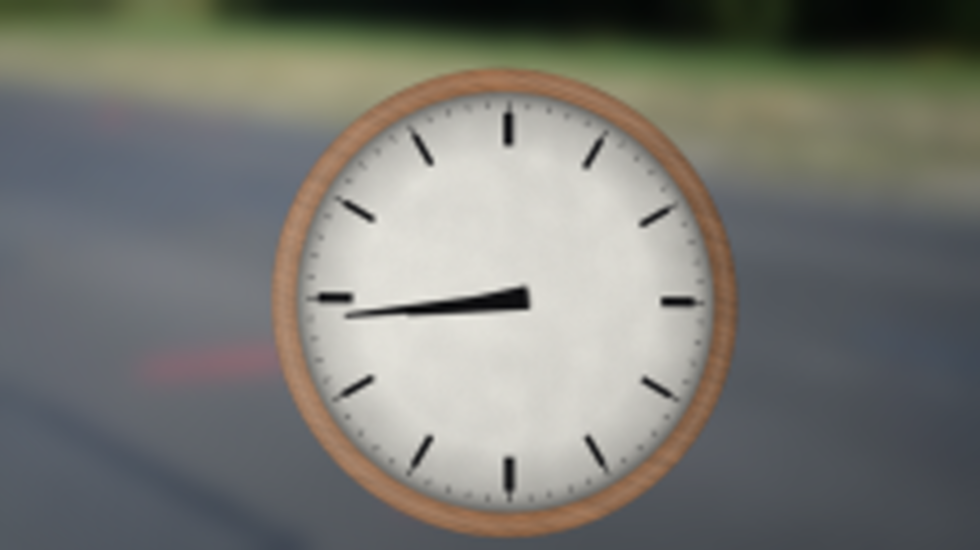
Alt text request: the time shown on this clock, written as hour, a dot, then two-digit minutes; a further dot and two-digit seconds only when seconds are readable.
8.44
